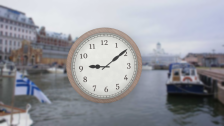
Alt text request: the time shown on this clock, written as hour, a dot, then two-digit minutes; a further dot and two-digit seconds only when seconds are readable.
9.09
